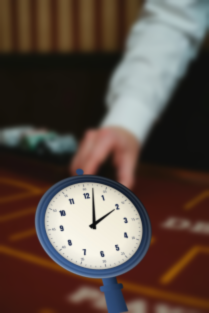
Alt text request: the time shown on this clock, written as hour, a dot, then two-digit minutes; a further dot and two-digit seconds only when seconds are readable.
2.02
